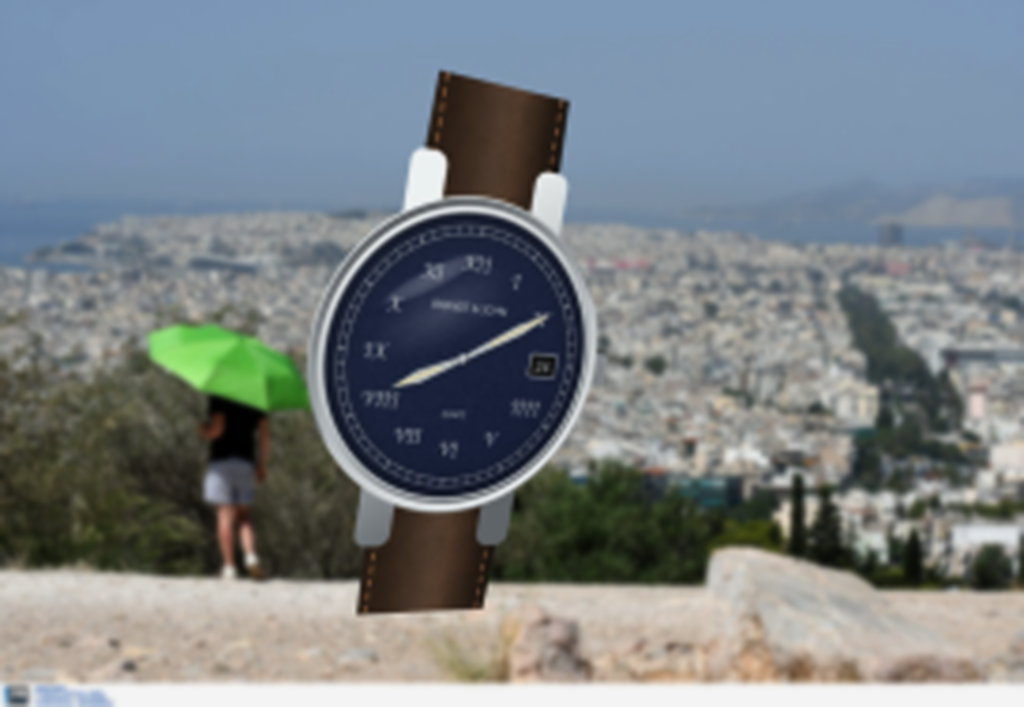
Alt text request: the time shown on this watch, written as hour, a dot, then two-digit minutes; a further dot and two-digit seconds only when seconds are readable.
8.10
